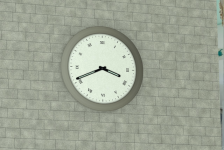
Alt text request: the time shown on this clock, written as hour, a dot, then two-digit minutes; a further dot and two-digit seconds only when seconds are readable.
3.41
